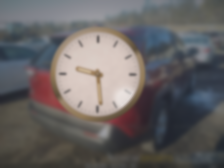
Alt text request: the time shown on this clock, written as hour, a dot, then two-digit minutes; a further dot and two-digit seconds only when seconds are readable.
9.29
